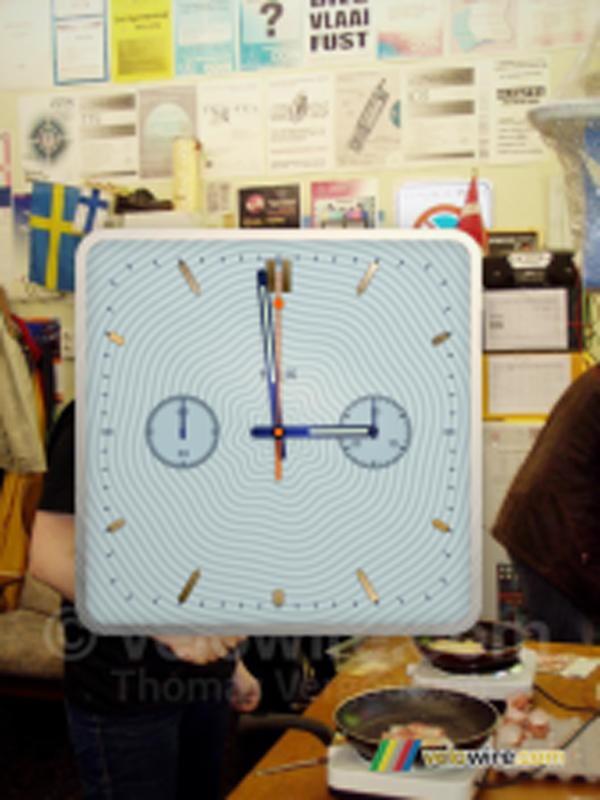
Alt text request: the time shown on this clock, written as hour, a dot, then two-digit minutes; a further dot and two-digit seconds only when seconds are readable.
2.59
